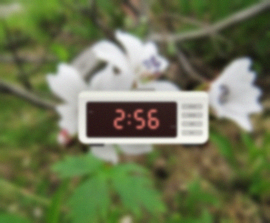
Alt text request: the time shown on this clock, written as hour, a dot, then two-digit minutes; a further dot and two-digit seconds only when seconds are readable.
2.56
